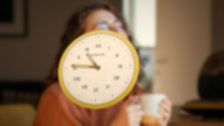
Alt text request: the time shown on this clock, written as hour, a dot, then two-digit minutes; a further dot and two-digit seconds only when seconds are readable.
10.46
